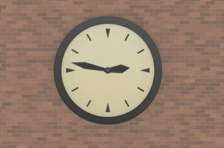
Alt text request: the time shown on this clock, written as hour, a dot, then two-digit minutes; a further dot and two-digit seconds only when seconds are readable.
2.47
